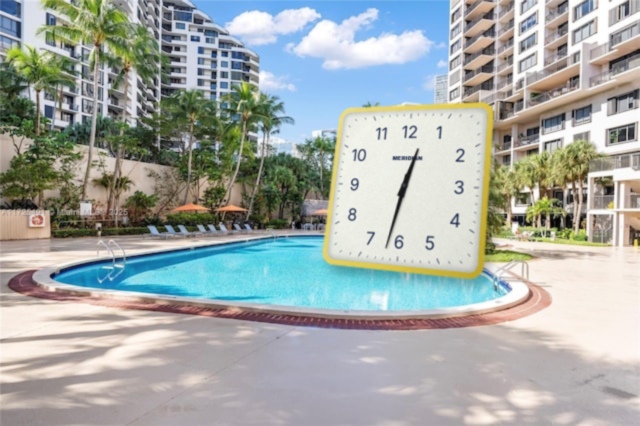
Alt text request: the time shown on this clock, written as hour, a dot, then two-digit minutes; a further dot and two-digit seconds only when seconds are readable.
12.32
